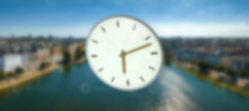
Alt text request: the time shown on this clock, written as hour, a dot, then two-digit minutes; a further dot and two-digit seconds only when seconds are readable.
6.12
